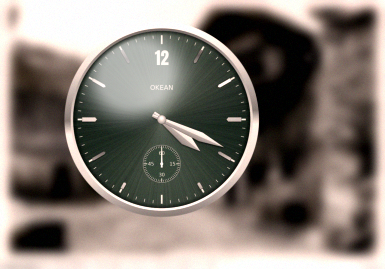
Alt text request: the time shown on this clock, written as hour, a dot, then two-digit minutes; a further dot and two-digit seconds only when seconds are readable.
4.19
